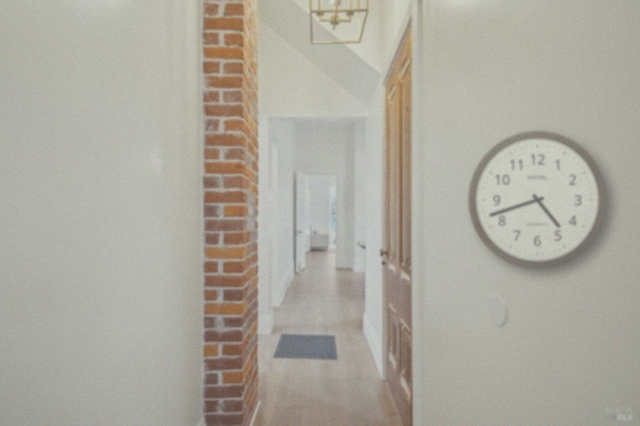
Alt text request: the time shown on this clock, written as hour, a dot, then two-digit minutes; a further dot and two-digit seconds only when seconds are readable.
4.42
